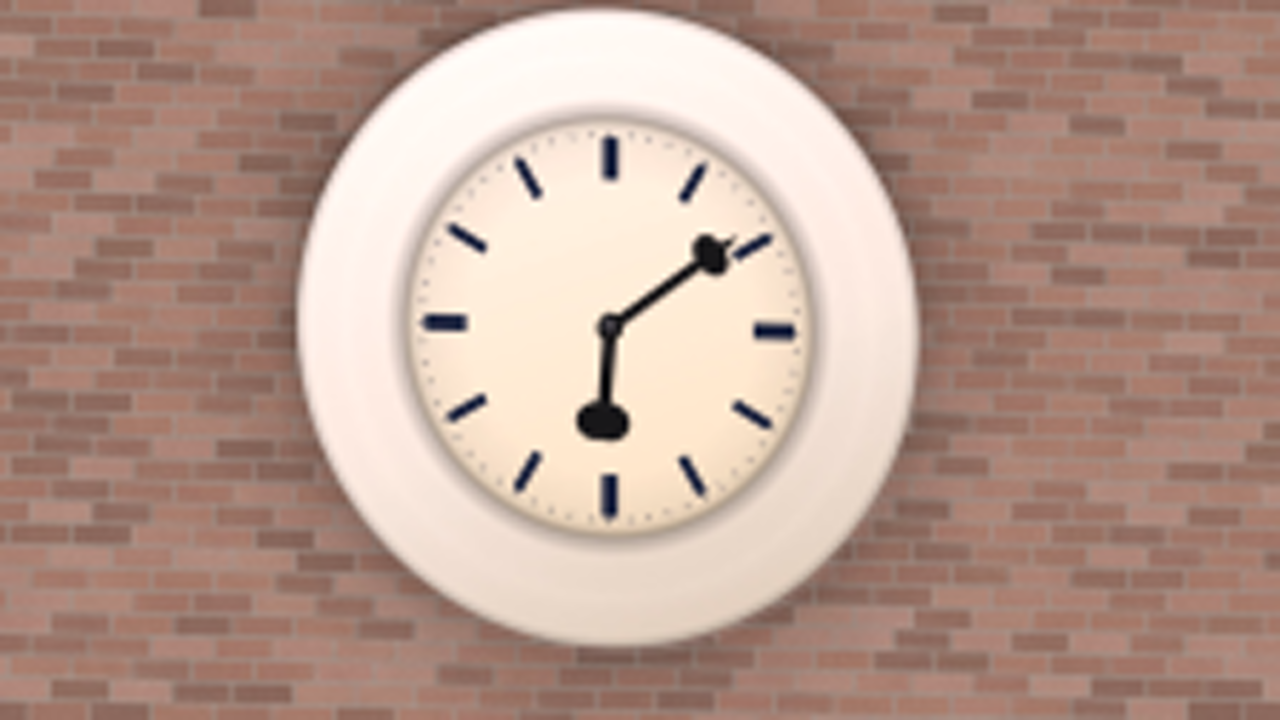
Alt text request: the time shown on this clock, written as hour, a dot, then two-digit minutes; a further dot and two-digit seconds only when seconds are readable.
6.09
